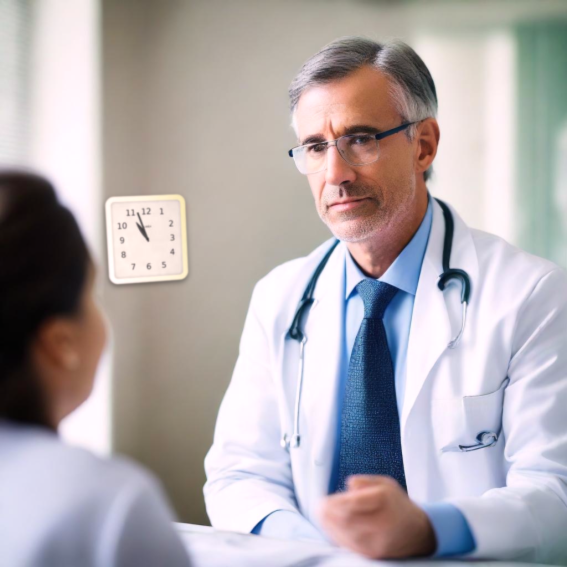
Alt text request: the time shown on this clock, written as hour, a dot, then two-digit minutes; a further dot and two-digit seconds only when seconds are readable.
10.57
